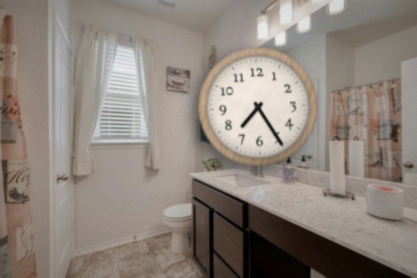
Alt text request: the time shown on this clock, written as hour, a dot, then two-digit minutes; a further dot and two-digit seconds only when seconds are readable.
7.25
